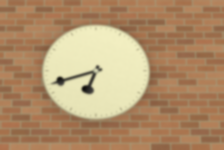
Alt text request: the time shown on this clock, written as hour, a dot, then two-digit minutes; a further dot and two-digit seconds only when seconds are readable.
6.42
